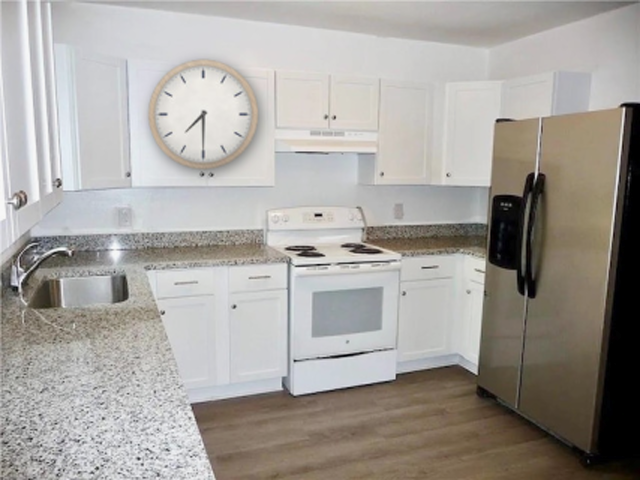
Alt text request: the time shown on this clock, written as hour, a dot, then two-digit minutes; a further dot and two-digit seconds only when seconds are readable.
7.30
